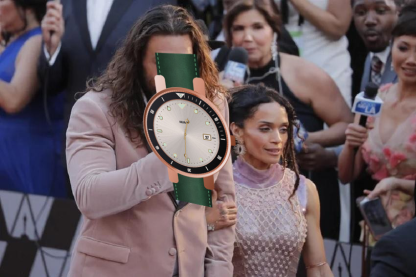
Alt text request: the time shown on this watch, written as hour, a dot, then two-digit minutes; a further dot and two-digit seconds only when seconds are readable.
12.31
